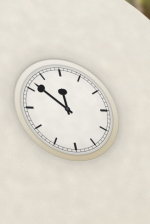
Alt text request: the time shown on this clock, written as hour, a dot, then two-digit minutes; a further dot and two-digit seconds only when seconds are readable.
11.52
